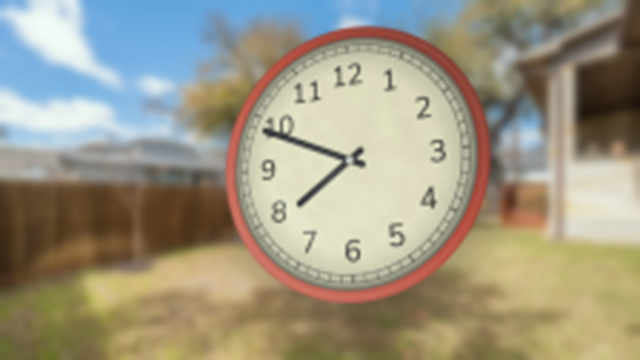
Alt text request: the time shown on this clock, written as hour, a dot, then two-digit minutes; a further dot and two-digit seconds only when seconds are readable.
7.49
